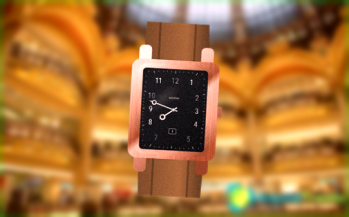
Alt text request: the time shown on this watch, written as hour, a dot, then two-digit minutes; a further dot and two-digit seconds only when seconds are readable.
7.48
